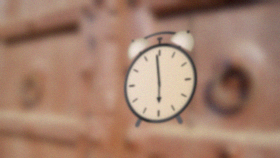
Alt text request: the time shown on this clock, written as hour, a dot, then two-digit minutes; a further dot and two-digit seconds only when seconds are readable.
5.59
